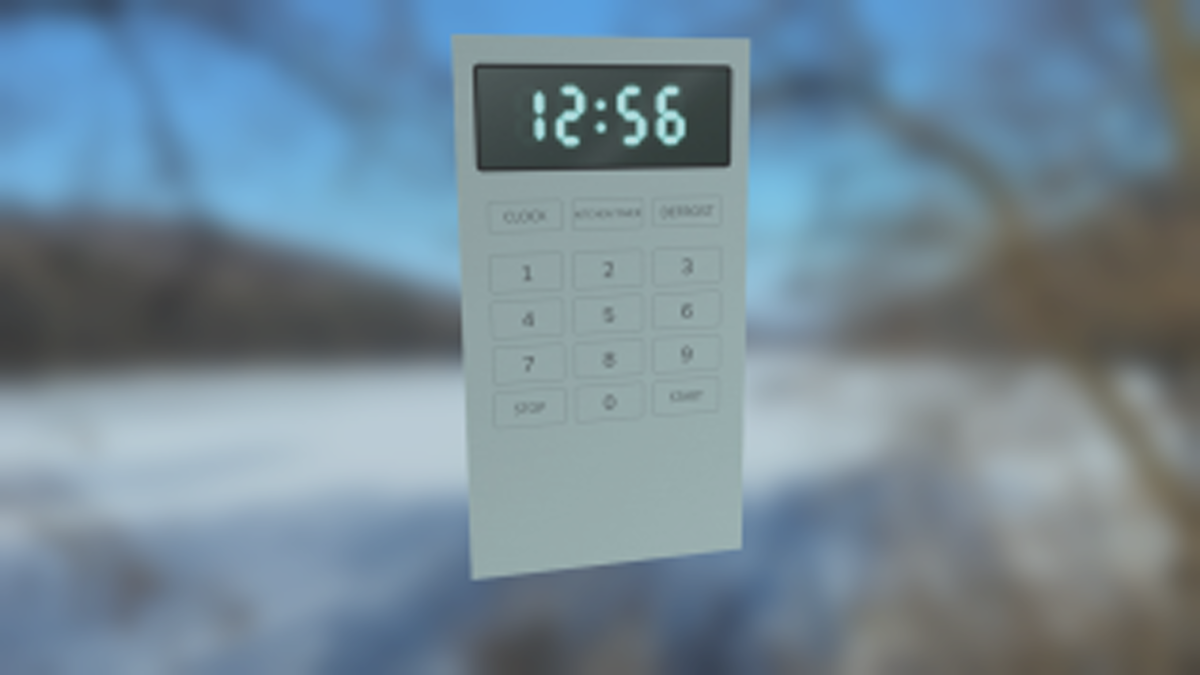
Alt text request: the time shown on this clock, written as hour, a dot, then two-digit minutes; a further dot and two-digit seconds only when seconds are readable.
12.56
